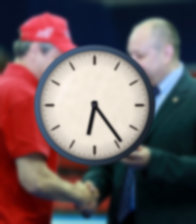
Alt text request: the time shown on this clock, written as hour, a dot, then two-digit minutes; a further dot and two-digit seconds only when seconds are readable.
6.24
